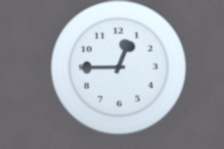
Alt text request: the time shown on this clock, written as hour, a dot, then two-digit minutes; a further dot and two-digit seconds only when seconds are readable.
12.45
